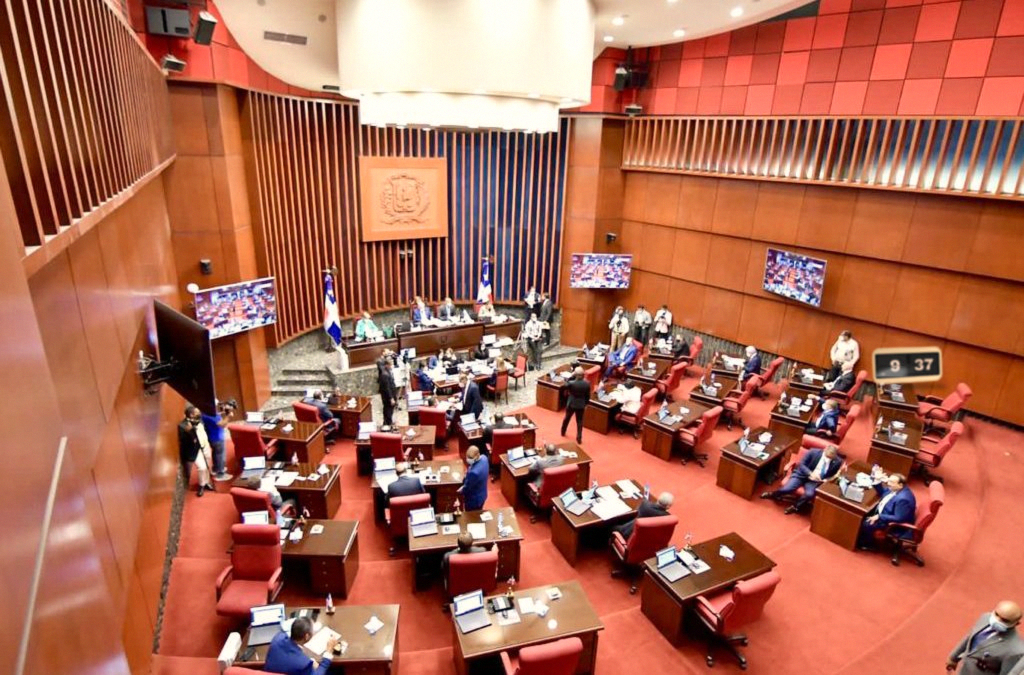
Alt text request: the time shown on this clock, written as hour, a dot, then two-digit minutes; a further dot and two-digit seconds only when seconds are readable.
9.37
